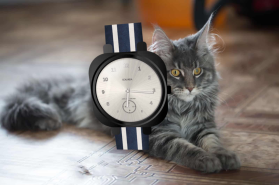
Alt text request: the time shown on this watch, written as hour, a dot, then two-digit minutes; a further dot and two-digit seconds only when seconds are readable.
6.16
